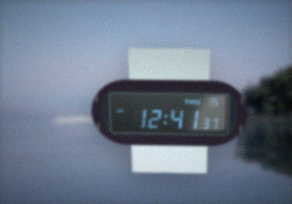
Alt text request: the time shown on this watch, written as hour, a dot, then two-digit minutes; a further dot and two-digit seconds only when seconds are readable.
12.41
